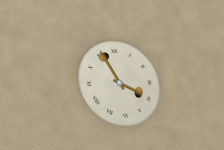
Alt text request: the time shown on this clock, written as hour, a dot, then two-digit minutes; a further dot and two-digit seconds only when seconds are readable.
3.56
